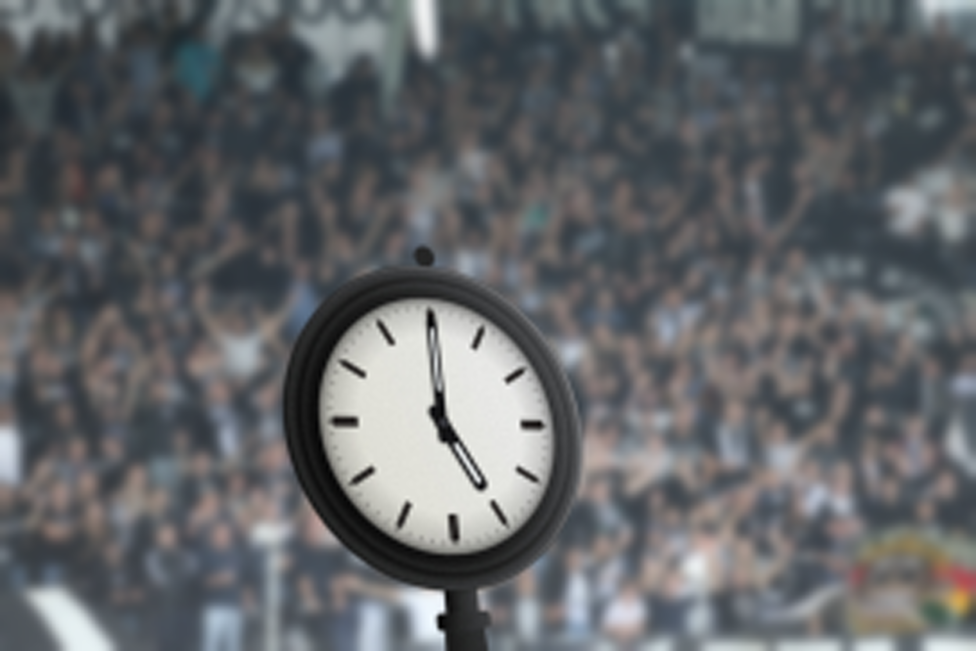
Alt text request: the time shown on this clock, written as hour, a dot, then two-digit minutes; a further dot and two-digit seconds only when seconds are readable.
5.00
